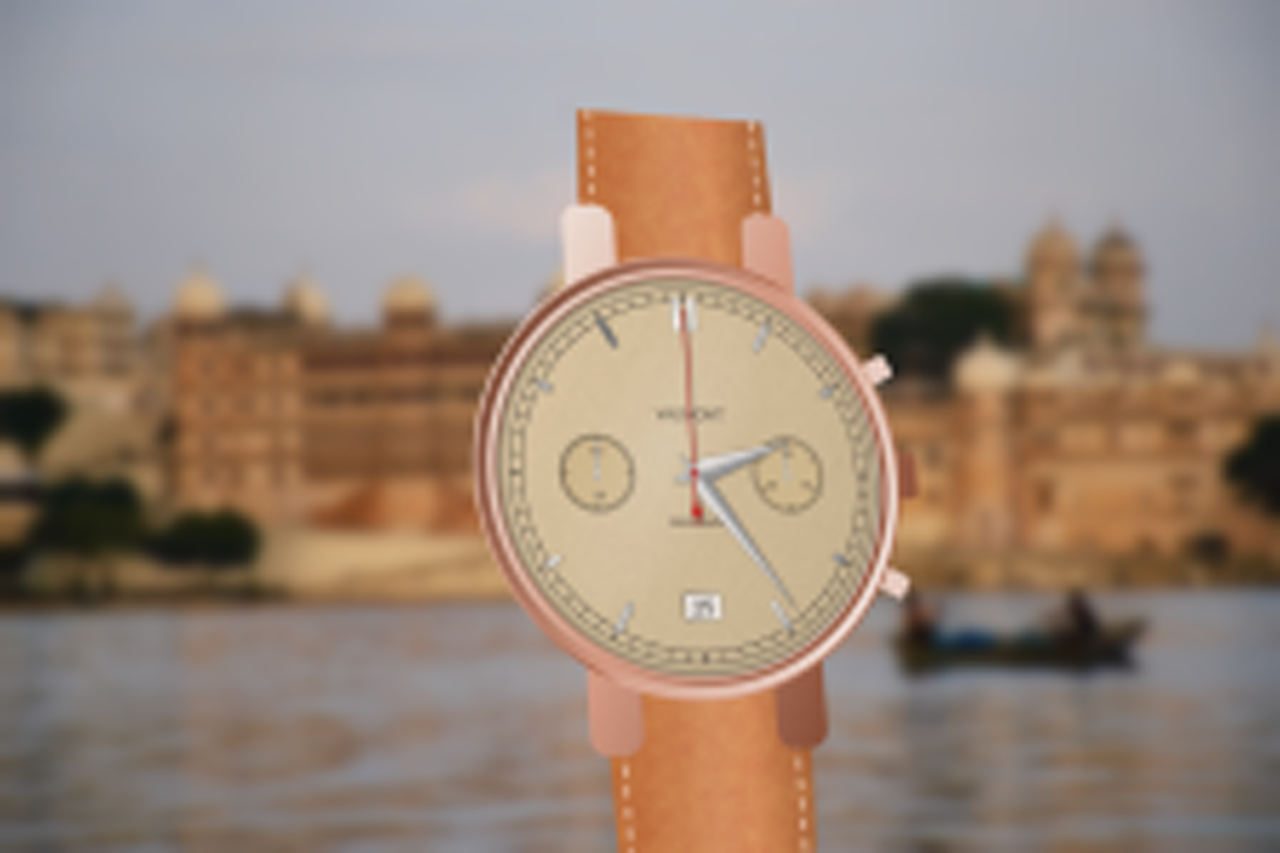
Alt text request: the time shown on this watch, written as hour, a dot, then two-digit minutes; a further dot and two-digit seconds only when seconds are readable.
2.24
